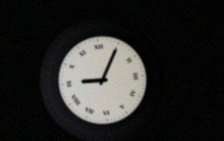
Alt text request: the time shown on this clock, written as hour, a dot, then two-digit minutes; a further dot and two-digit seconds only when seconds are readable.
9.05
